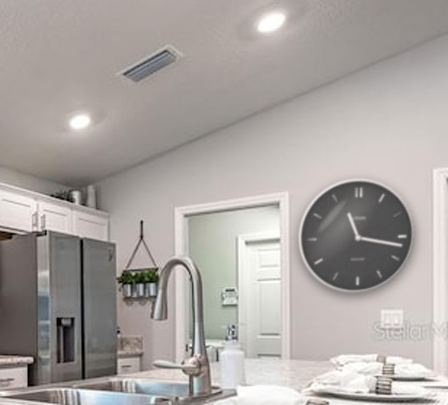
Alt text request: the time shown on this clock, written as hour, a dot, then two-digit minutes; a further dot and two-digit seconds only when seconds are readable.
11.17
